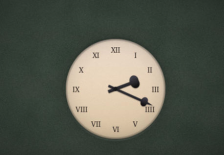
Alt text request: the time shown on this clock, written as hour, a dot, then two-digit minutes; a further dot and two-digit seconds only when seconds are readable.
2.19
